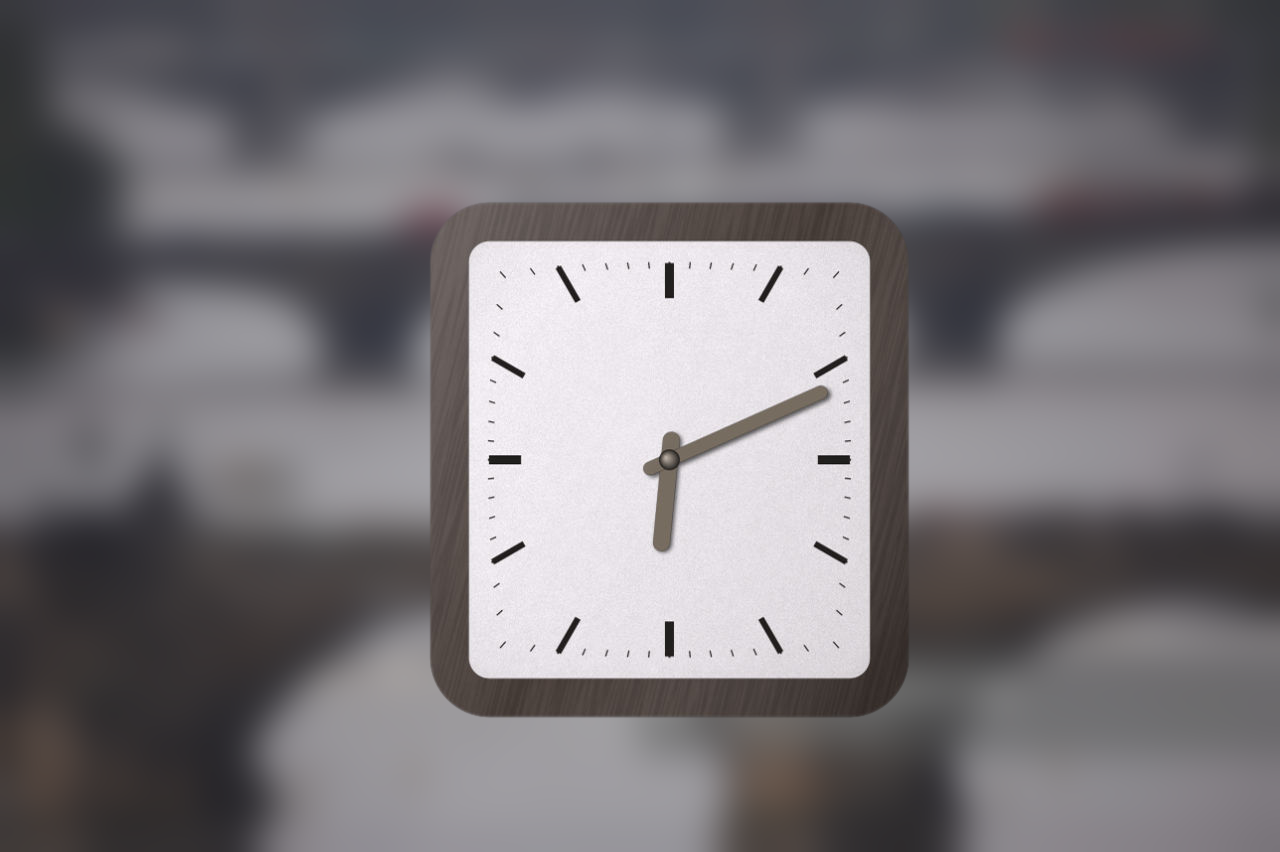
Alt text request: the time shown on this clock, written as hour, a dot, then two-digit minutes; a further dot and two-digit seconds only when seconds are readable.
6.11
